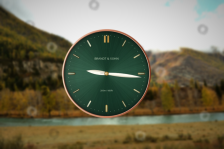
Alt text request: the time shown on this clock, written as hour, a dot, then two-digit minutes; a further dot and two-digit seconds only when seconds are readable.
9.16
